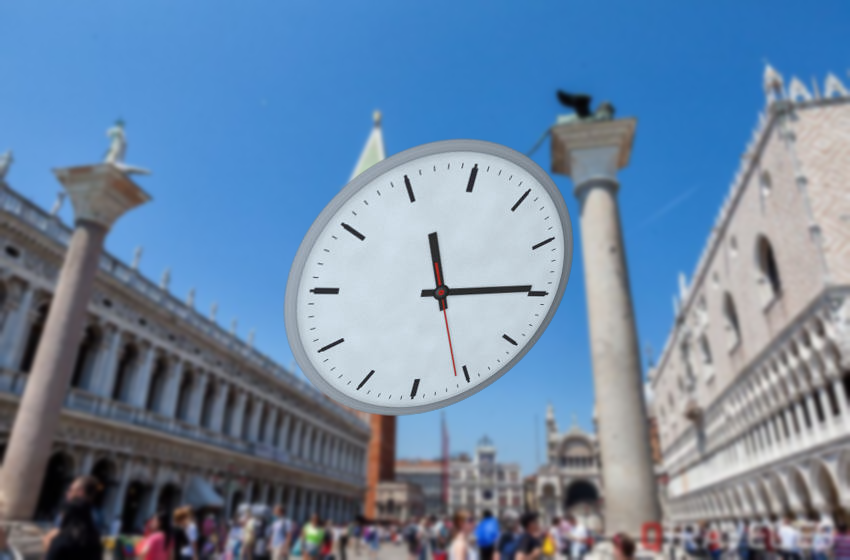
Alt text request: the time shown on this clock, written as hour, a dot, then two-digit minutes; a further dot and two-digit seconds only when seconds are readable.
11.14.26
